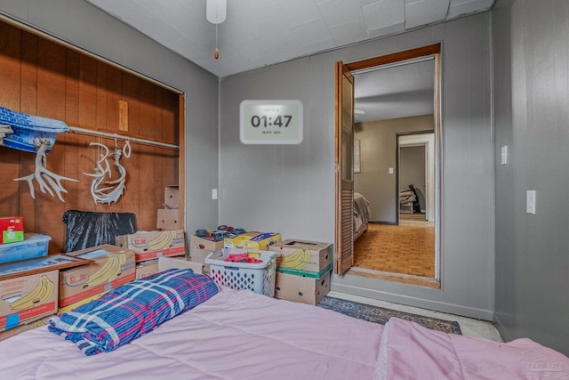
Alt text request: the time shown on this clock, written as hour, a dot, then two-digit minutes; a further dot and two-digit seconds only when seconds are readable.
1.47
